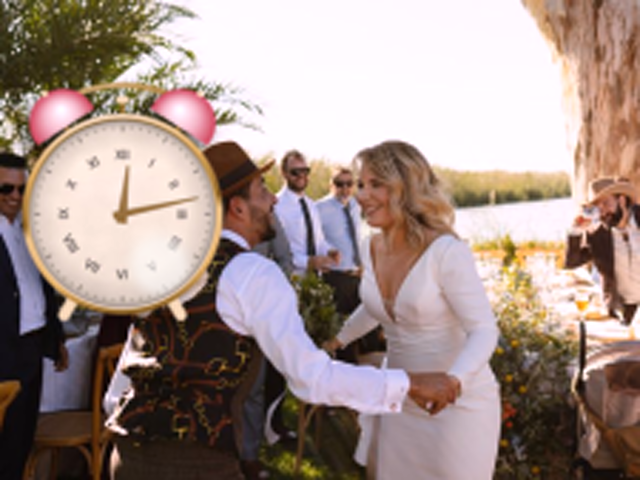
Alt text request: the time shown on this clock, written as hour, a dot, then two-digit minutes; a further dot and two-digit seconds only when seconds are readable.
12.13
